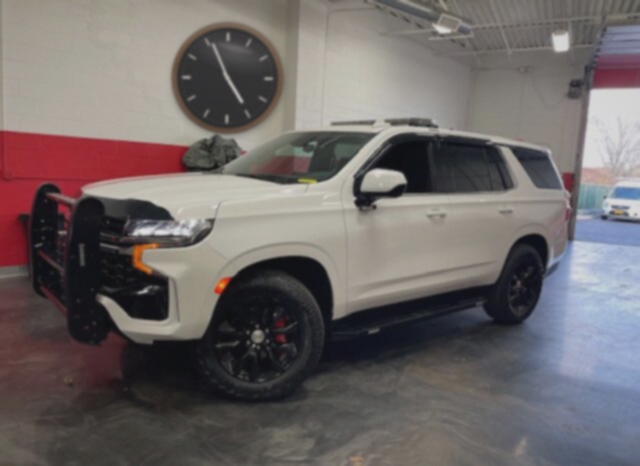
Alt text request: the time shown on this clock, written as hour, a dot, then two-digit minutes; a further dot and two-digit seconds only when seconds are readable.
4.56
